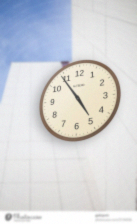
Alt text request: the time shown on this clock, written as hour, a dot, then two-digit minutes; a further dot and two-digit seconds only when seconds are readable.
4.54
